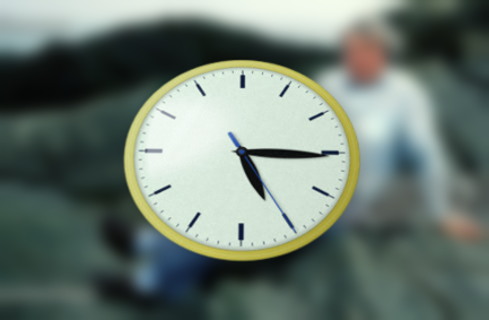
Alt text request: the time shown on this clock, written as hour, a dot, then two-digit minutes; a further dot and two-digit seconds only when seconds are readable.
5.15.25
